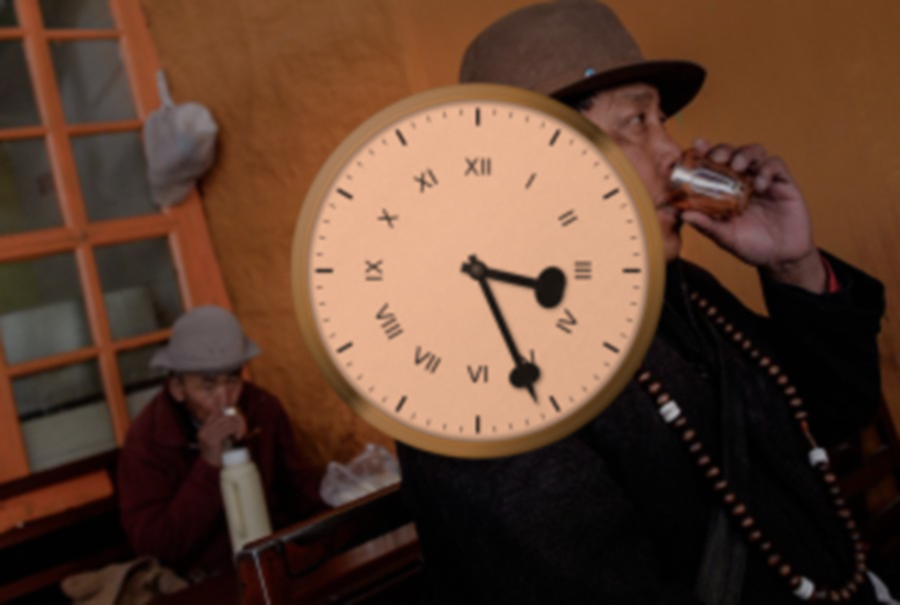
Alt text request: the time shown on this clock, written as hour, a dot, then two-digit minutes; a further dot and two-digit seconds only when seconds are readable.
3.26
